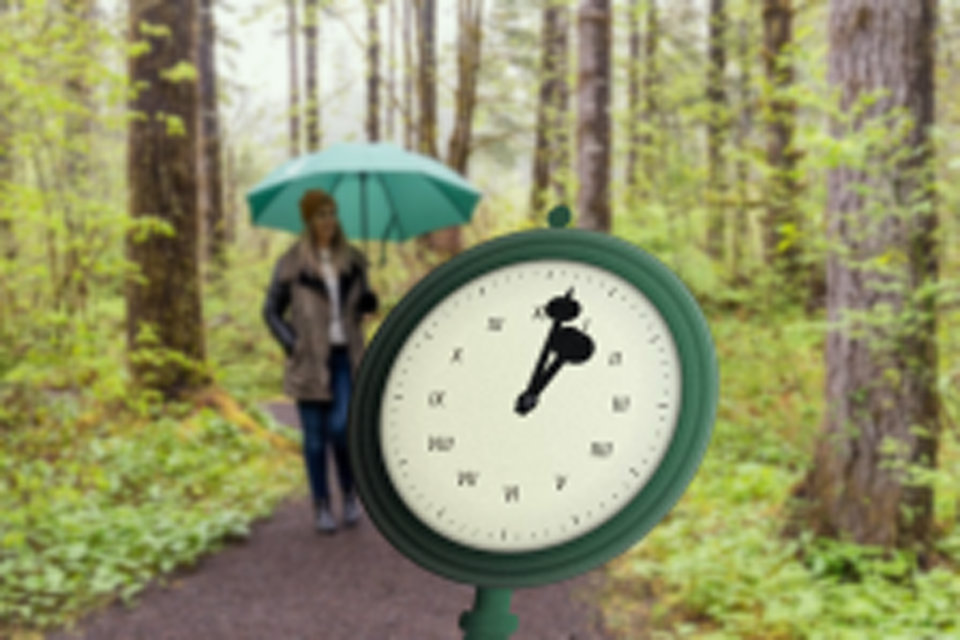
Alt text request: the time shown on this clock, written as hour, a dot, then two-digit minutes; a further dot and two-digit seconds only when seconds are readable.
1.02
